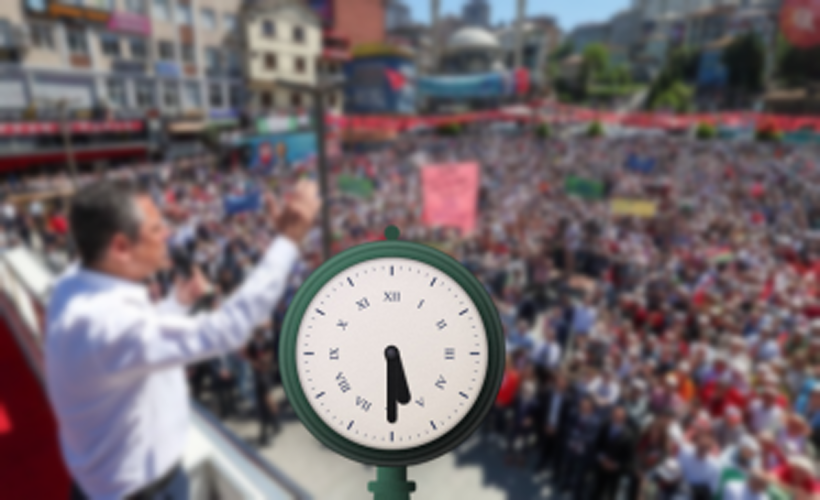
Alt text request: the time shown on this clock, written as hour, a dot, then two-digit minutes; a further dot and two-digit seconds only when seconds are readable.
5.30
